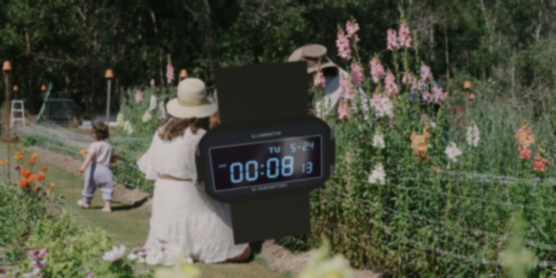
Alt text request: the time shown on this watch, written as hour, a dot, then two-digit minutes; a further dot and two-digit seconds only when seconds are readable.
0.08.13
